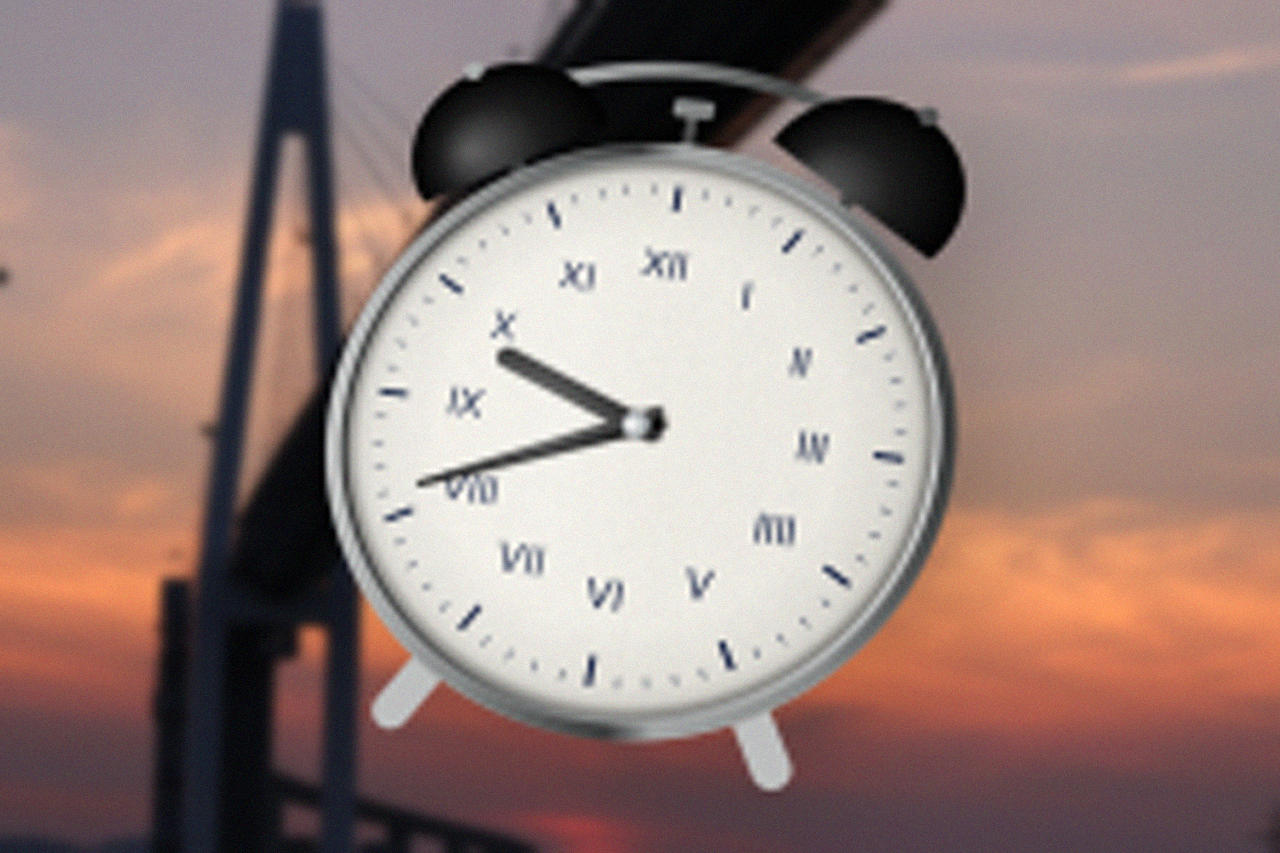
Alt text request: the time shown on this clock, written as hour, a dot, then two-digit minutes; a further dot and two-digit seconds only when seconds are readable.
9.41
